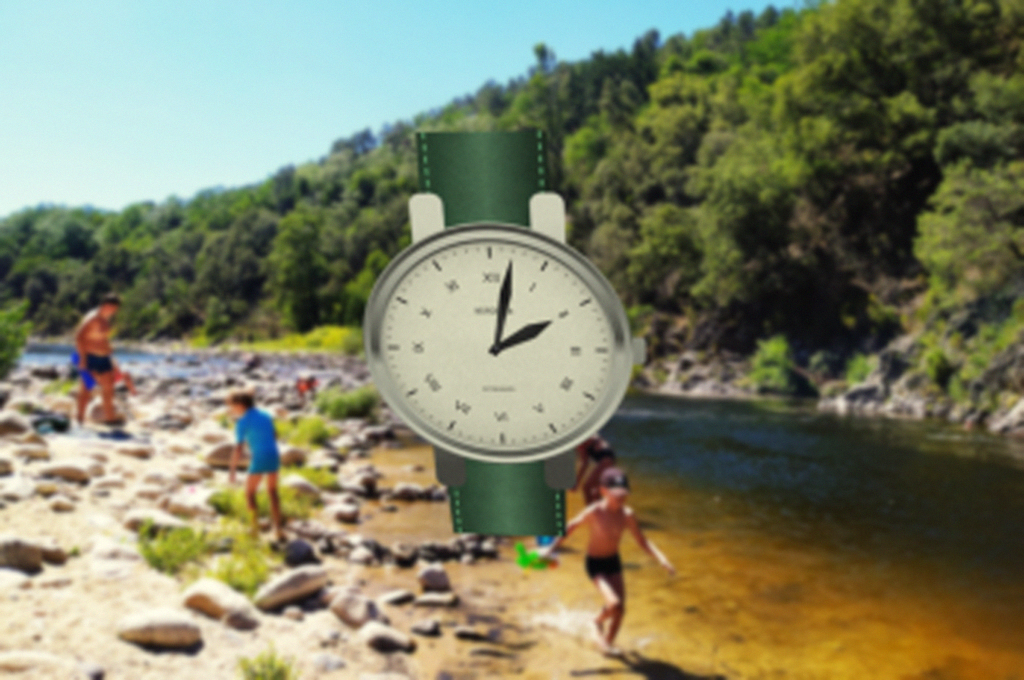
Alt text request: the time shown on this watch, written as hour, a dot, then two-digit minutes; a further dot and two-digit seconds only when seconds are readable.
2.02
